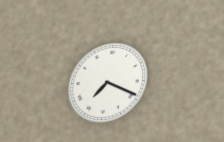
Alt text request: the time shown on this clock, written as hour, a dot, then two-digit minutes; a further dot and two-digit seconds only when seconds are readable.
7.19
